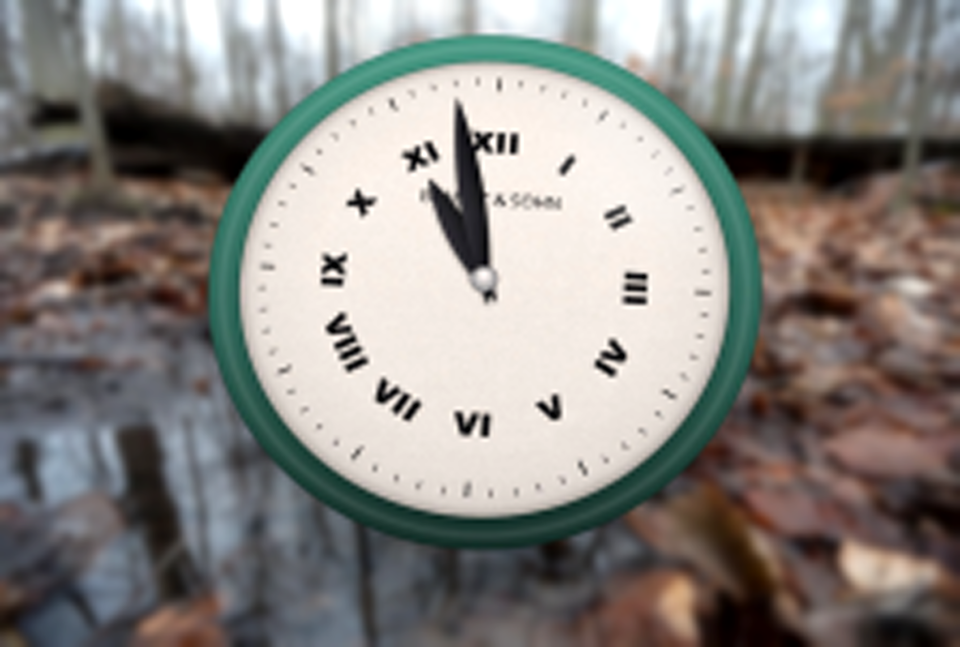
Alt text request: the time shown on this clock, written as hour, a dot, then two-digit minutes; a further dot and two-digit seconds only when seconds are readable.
10.58
